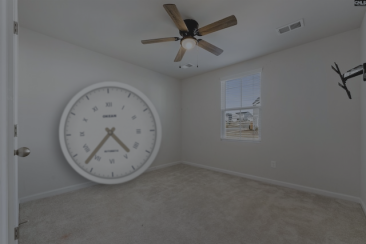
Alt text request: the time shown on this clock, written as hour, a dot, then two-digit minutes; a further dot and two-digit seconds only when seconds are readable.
4.37
